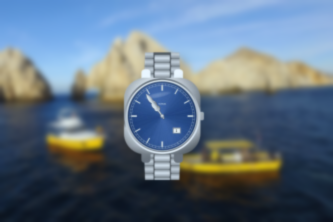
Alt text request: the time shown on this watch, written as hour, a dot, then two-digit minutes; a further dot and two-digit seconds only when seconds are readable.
10.54
